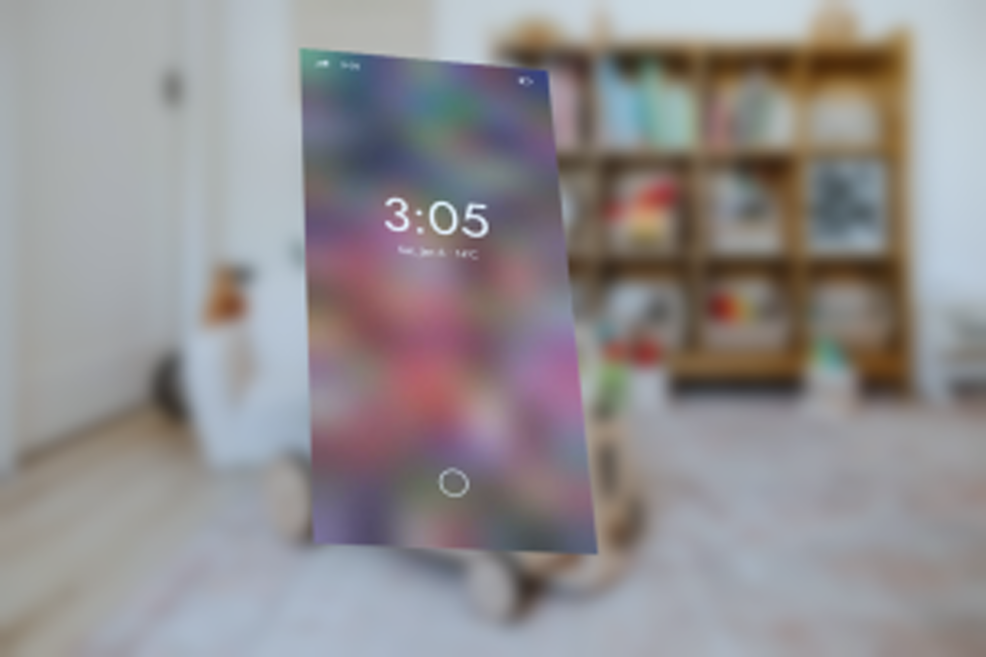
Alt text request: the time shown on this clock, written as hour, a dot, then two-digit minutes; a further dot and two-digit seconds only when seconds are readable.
3.05
